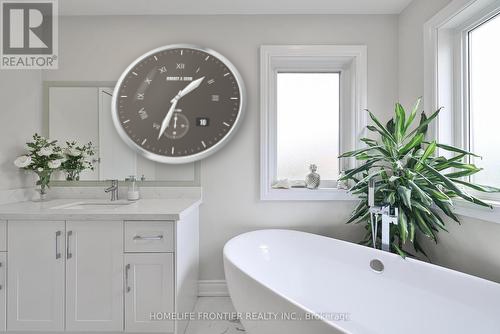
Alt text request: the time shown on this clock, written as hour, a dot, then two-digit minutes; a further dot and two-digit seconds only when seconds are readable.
1.33
